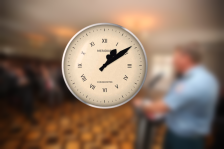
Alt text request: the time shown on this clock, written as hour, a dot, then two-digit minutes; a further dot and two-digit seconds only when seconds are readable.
1.09
